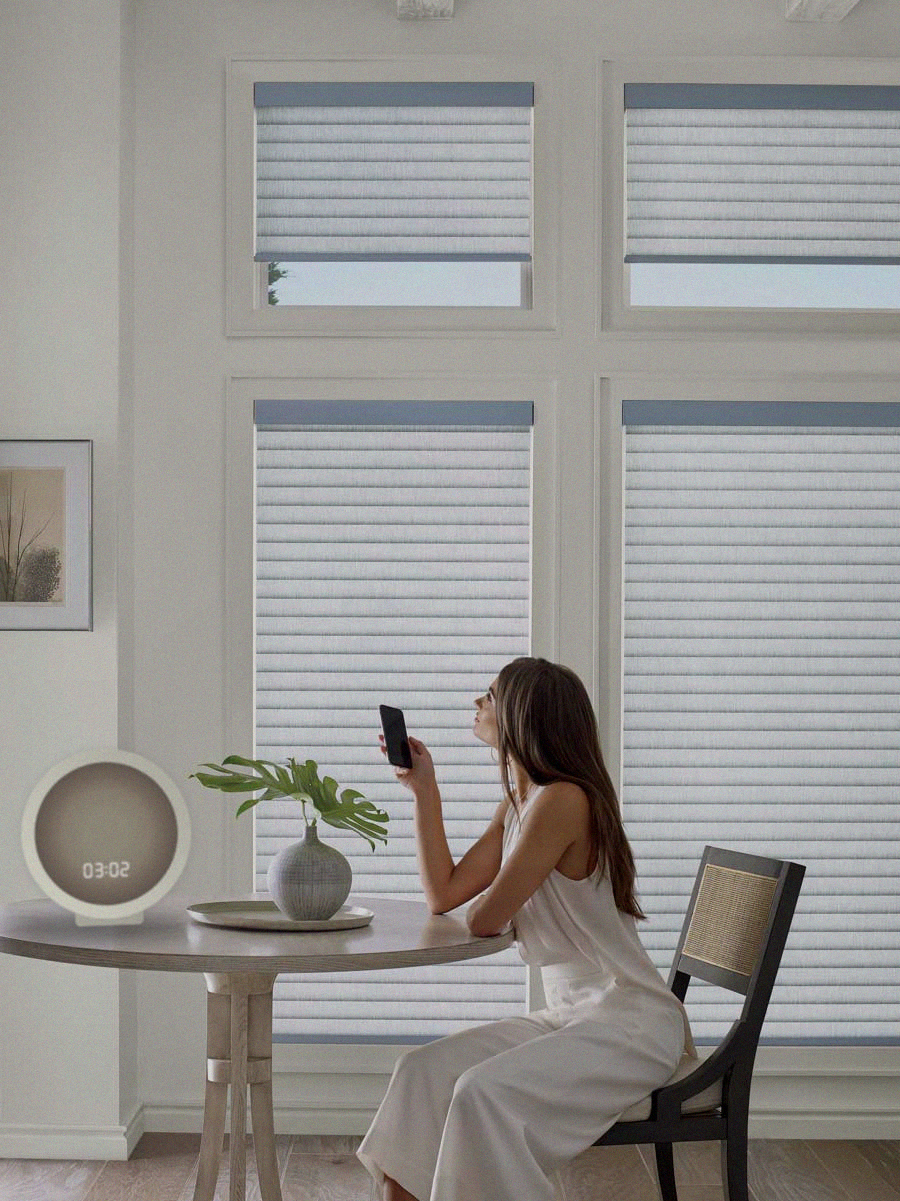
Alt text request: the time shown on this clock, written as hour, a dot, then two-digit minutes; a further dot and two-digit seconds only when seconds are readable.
3.02
